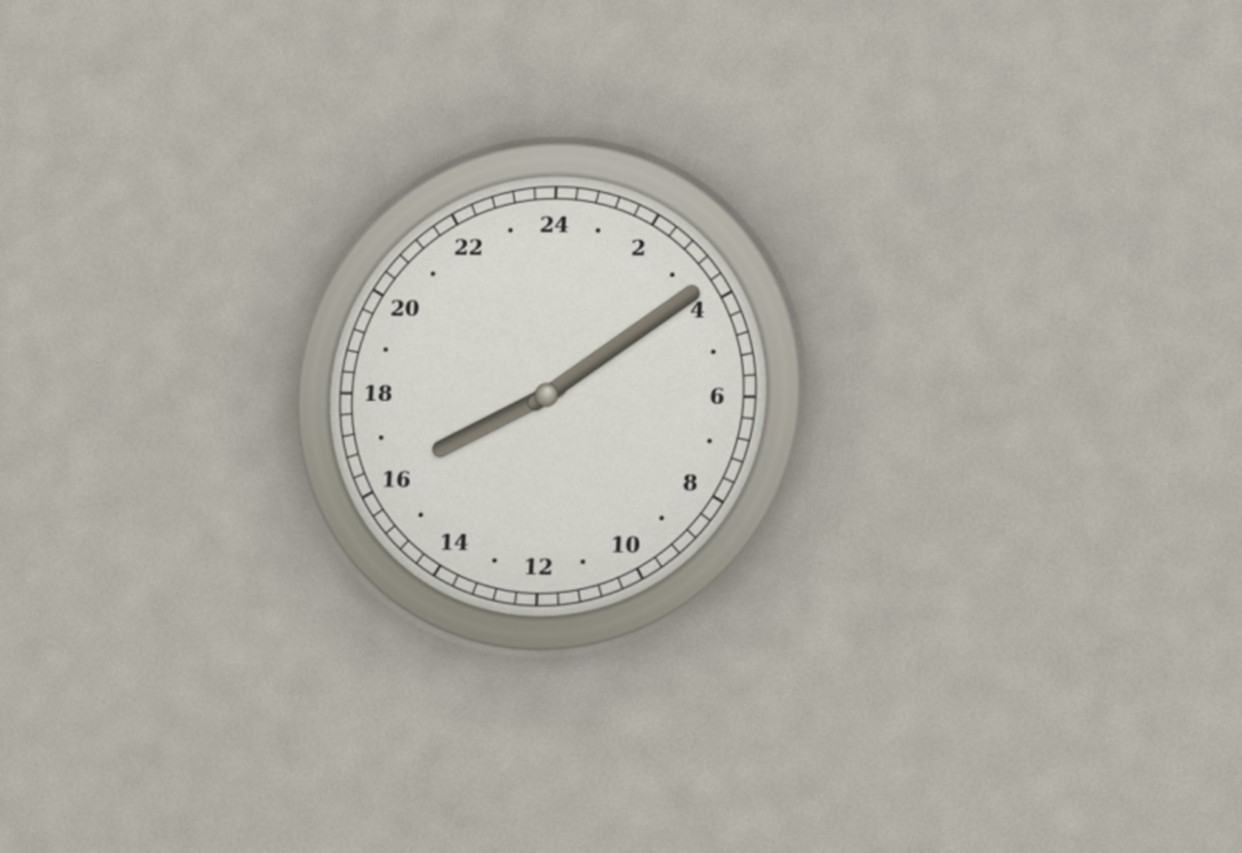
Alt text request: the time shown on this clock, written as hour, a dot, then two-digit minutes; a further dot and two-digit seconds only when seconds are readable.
16.09
